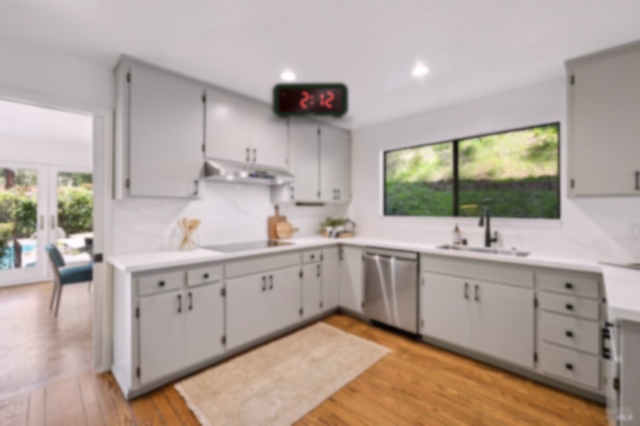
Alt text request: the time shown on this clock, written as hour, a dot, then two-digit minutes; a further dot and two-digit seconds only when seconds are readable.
2.12
